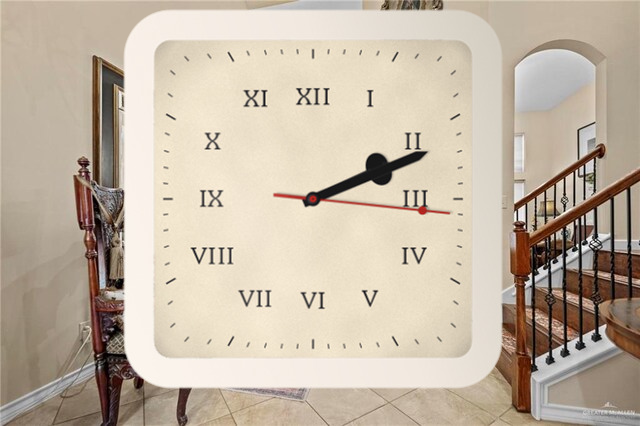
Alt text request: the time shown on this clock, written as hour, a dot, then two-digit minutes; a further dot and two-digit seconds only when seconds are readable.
2.11.16
